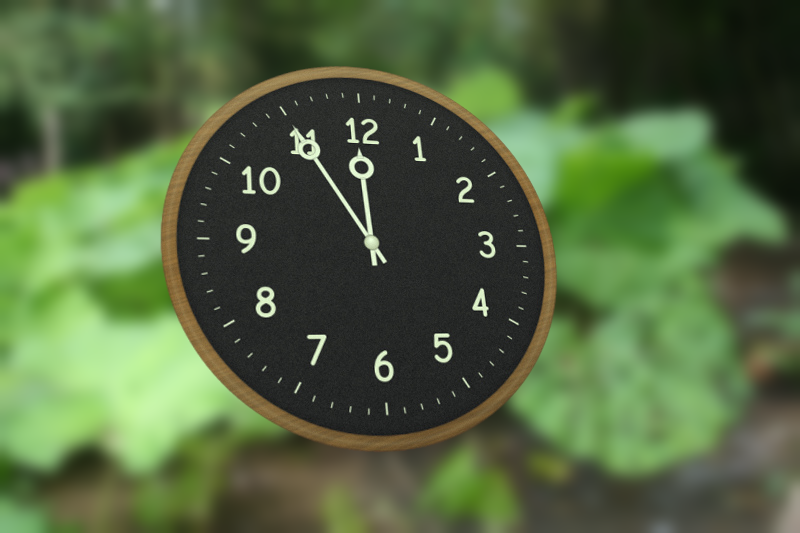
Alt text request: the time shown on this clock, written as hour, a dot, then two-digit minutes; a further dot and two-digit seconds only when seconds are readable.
11.55
